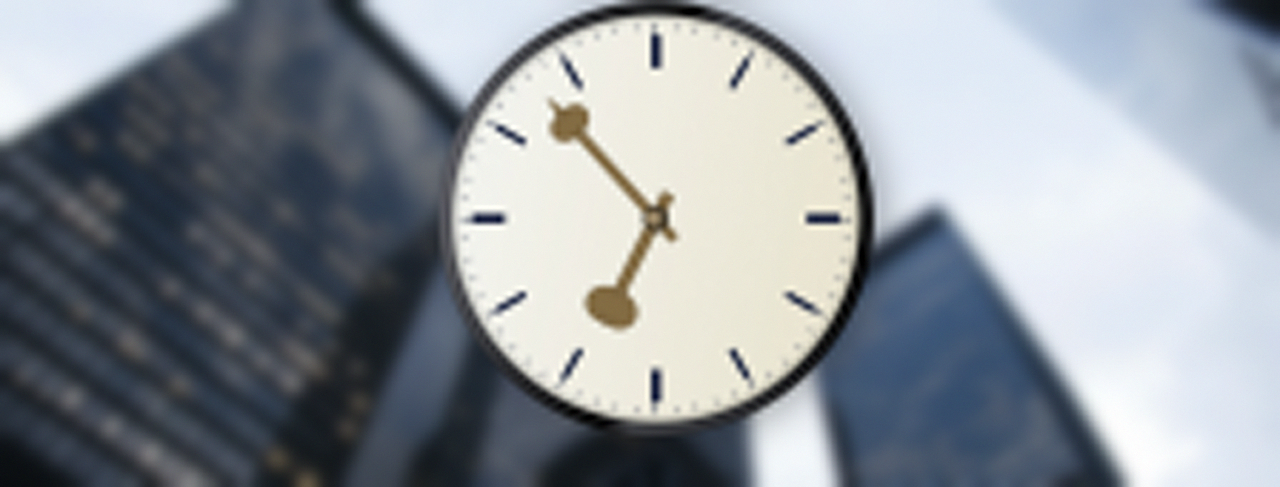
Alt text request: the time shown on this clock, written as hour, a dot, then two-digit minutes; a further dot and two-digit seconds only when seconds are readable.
6.53
